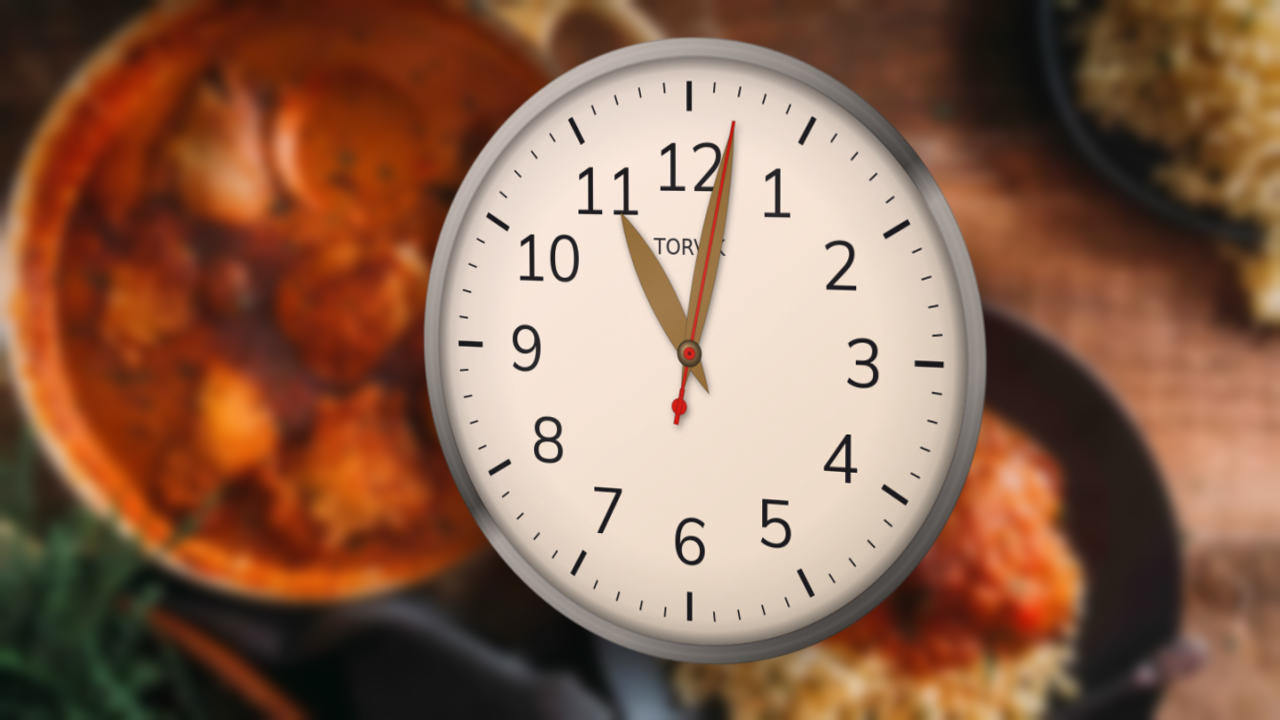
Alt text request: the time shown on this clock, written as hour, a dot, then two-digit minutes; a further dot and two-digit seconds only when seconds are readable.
11.02.02
